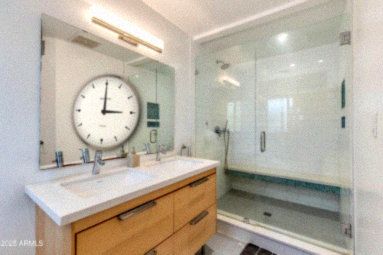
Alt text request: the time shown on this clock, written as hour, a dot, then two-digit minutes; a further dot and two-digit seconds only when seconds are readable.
3.00
